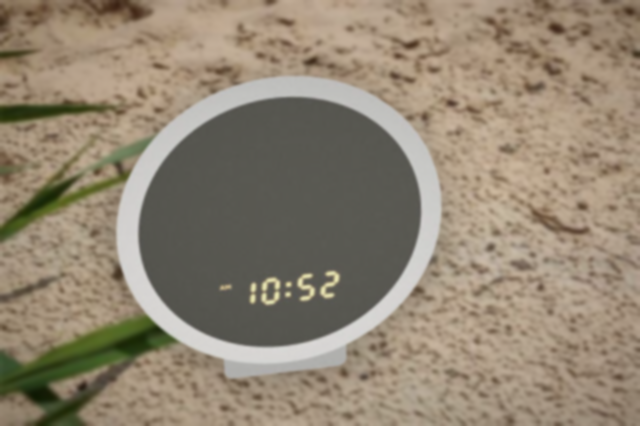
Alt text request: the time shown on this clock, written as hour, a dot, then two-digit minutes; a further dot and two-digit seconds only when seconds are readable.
10.52
